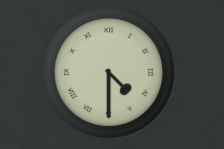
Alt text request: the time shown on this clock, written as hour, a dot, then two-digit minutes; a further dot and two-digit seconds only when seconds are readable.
4.30
